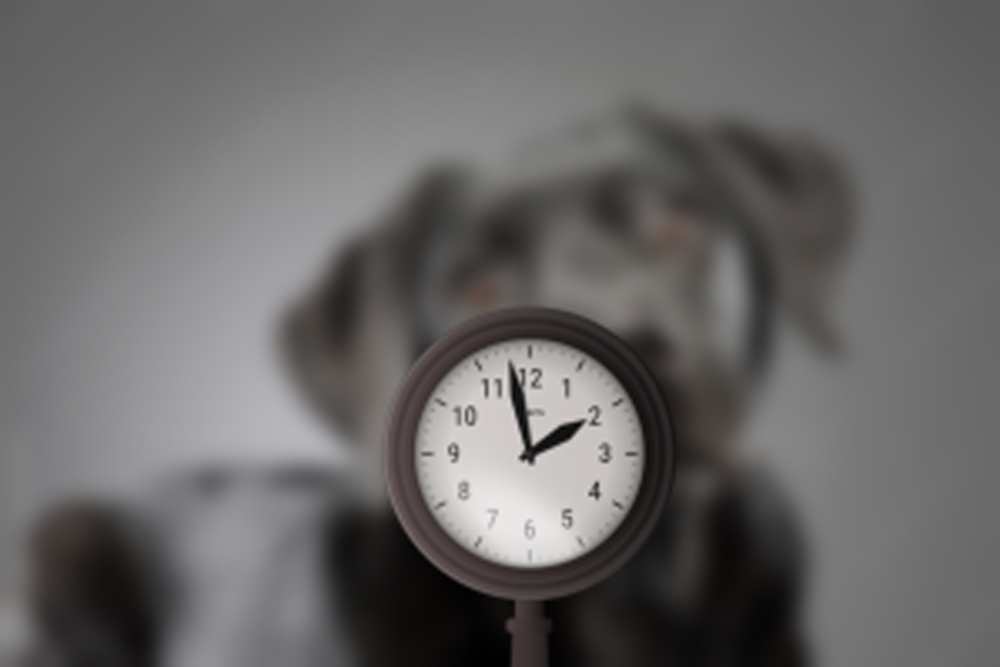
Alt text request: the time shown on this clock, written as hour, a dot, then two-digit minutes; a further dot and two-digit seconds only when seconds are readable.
1.58
